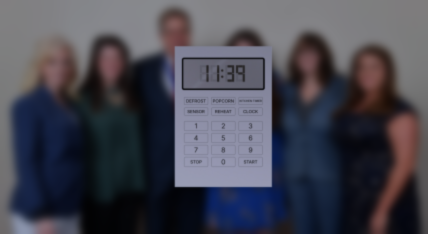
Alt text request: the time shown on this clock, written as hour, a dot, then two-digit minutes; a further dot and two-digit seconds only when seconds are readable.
11.39
